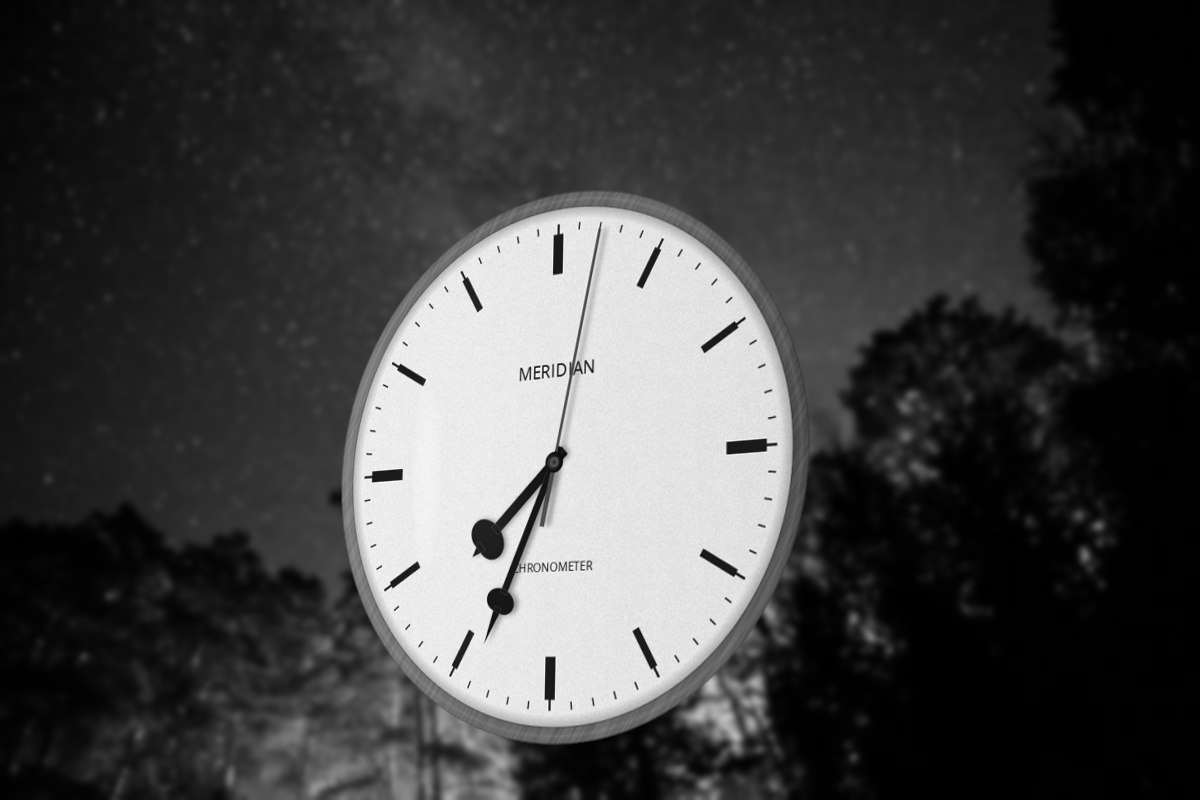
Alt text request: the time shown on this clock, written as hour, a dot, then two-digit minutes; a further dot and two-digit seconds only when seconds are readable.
7.34.02
